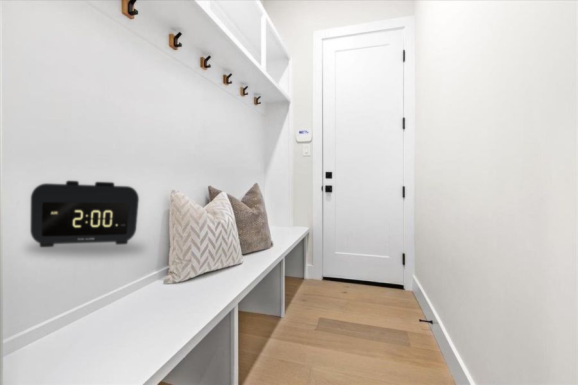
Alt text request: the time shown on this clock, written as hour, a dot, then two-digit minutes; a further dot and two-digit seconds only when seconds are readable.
2.00
